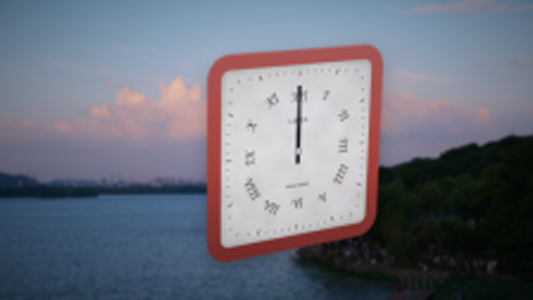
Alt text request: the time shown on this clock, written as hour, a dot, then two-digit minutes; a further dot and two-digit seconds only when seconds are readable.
12.00
